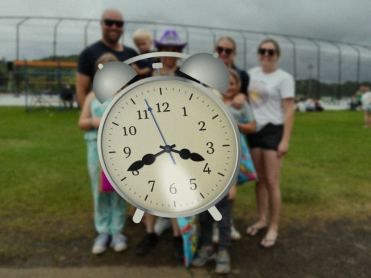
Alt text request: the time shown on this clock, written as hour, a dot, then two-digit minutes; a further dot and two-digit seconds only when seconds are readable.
3.40.57
